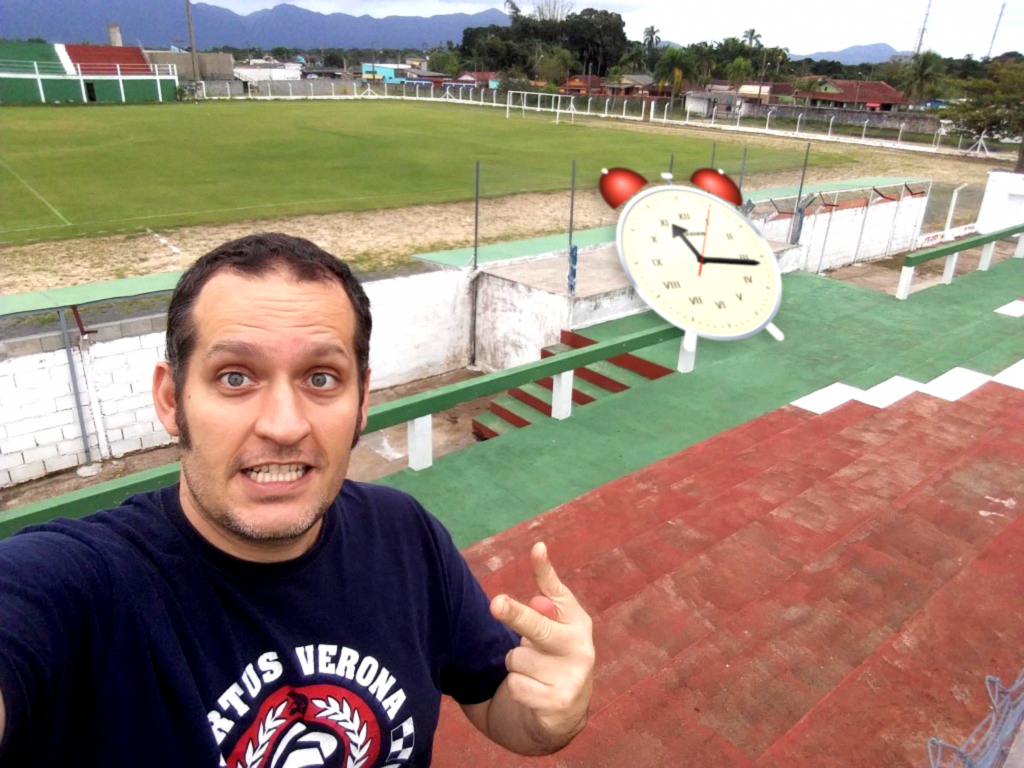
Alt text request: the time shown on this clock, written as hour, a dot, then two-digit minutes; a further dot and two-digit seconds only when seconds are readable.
11.16.05
